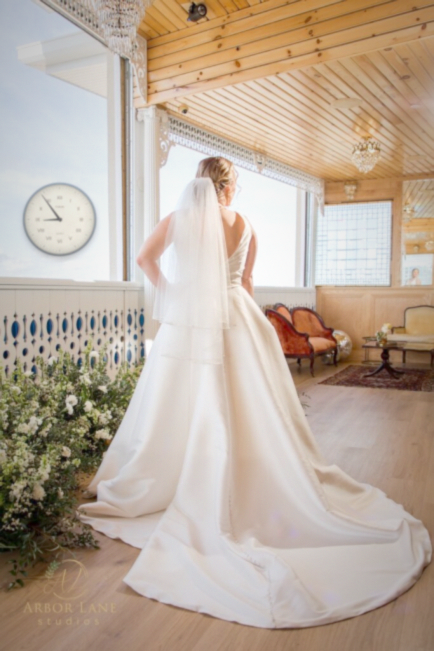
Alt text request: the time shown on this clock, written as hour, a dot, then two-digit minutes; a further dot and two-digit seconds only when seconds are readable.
8.54
